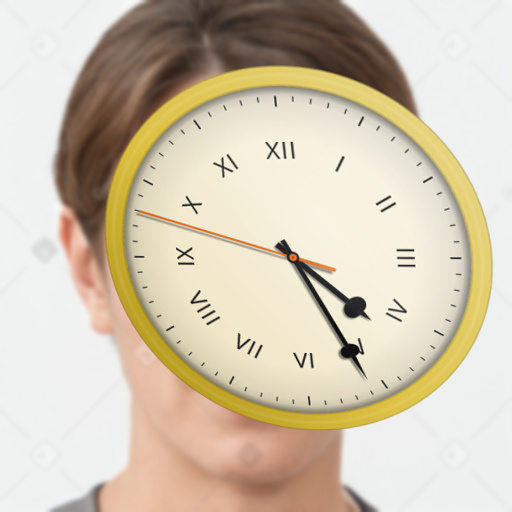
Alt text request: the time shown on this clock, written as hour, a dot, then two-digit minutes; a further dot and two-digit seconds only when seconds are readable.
4.25.48
